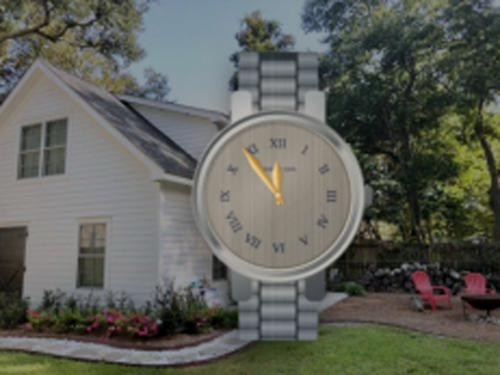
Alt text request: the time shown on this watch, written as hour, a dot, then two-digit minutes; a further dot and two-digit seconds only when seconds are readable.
11.54
